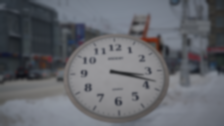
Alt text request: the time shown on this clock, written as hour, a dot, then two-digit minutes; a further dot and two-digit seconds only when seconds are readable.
3.18
